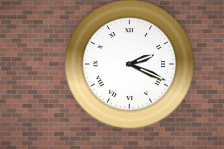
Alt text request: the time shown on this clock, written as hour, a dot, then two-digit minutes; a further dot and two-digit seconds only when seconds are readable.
2.19
